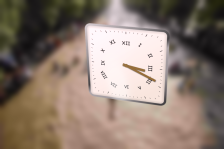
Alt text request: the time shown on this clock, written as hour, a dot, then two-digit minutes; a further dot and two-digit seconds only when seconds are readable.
3.19
